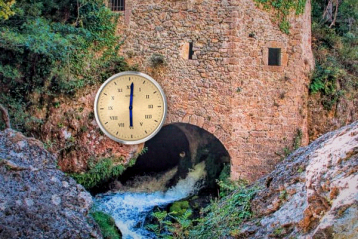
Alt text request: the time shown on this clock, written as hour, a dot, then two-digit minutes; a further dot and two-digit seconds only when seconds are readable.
6.01
